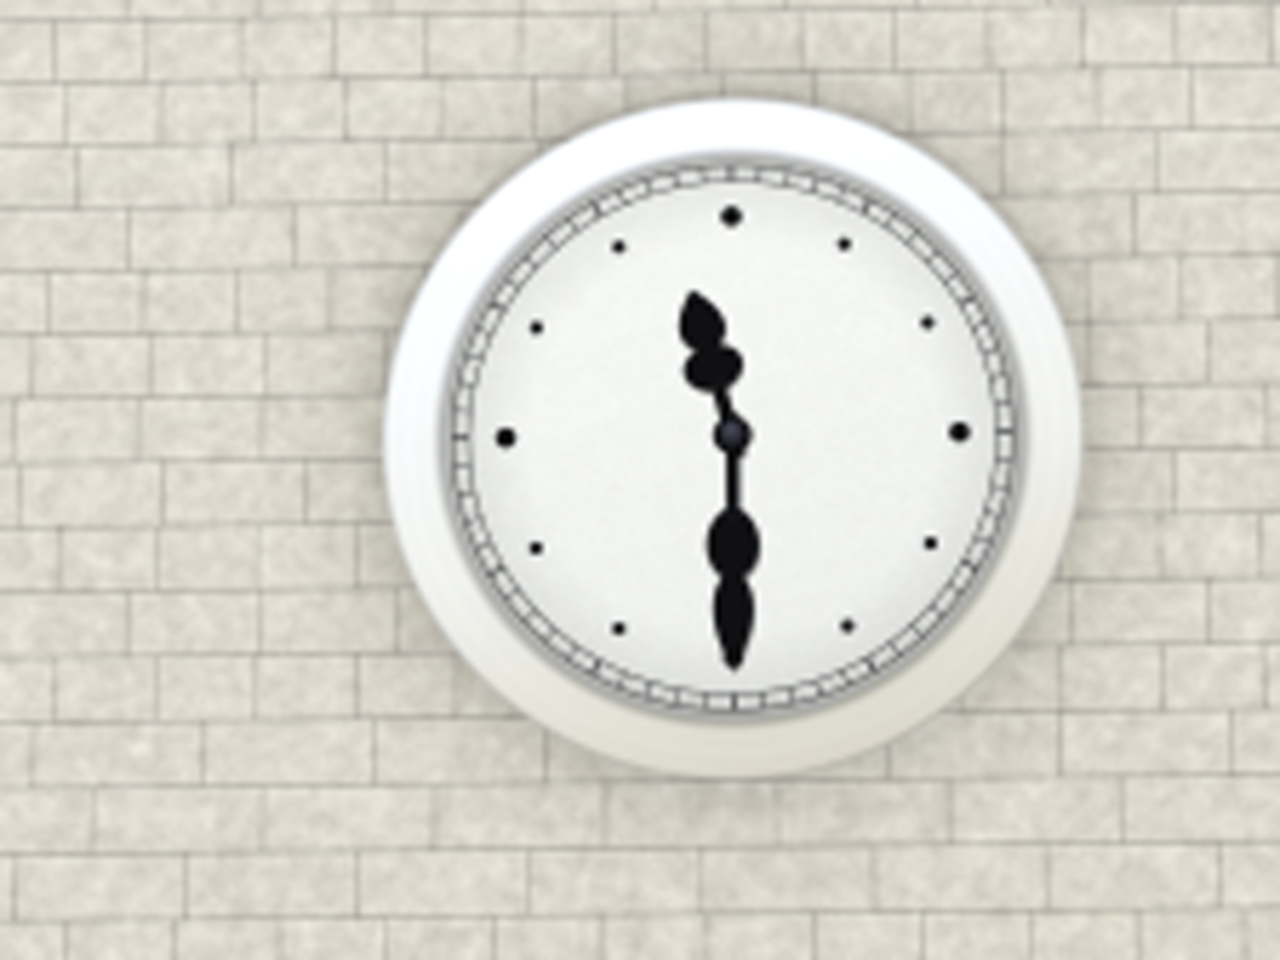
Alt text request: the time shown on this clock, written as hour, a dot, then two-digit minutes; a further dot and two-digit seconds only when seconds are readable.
11.30
